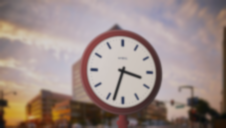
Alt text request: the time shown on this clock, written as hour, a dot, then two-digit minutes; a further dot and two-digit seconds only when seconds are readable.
3.33
